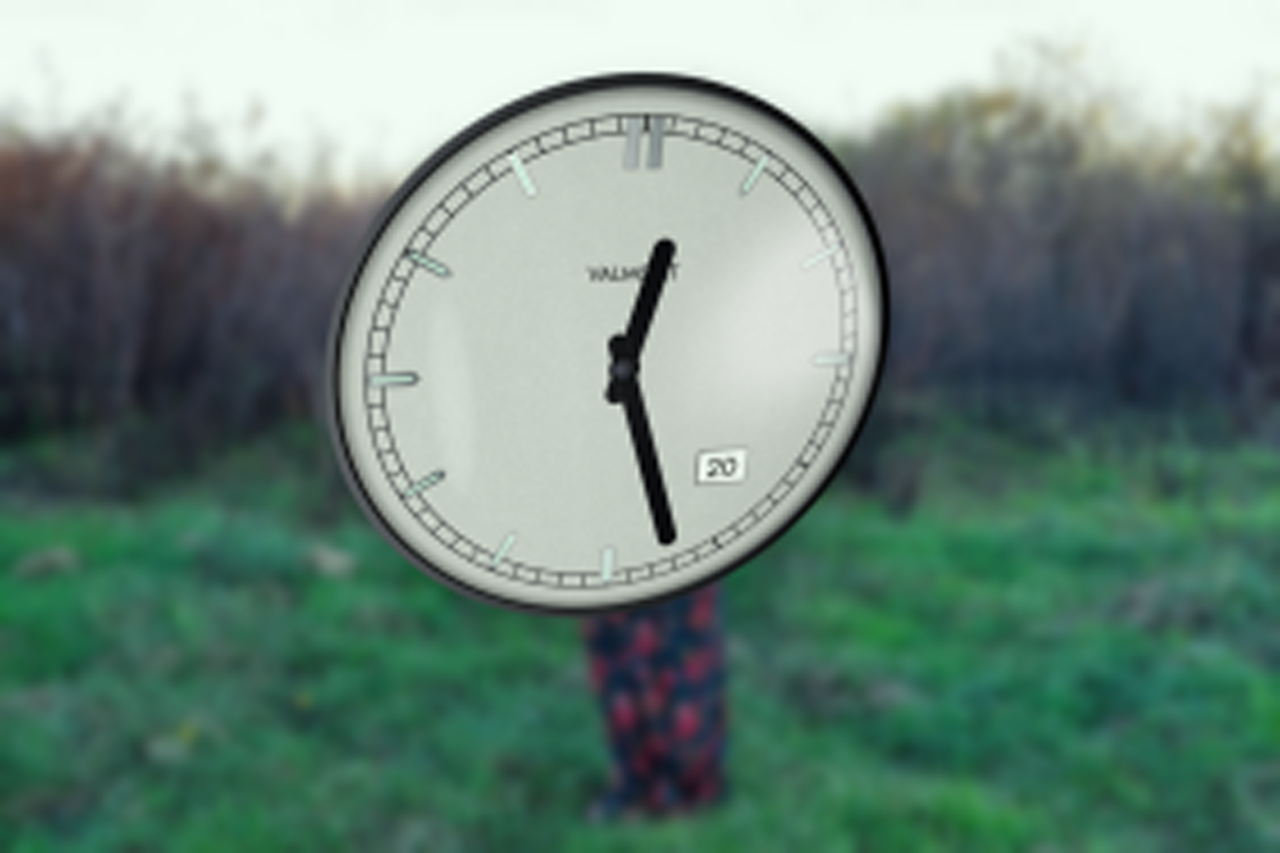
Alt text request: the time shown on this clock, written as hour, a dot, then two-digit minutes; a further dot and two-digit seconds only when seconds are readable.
12.27
